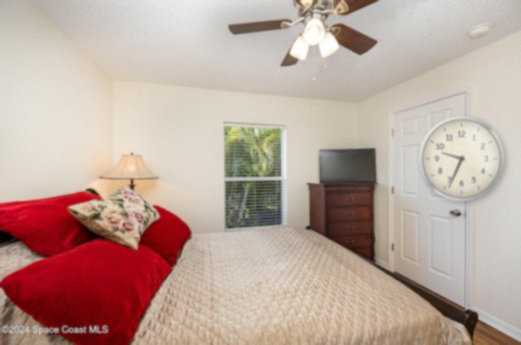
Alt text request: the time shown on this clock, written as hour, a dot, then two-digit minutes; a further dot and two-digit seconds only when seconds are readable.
9.34
